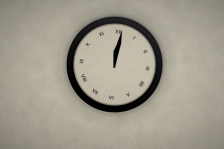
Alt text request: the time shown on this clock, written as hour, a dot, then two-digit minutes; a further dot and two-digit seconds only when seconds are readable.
12.01
